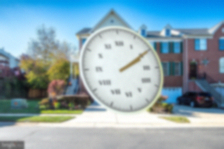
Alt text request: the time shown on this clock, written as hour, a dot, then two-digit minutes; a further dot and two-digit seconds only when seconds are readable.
2.10
